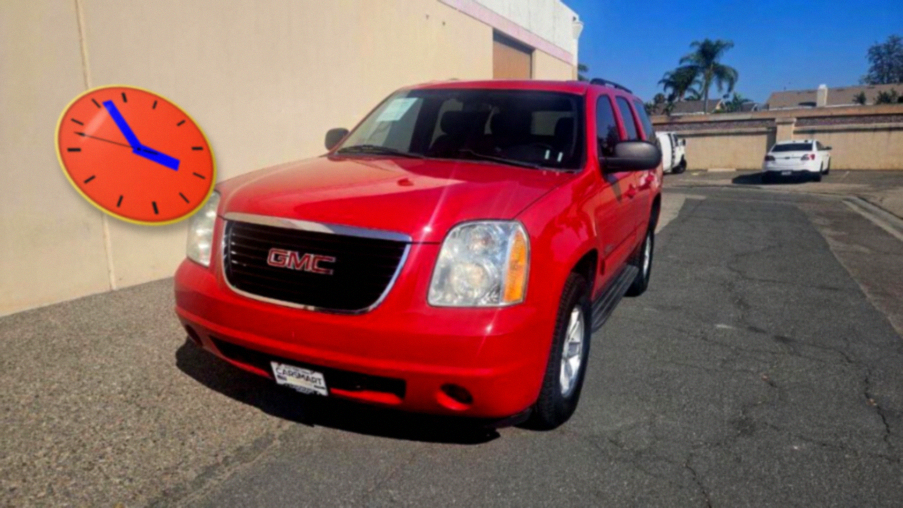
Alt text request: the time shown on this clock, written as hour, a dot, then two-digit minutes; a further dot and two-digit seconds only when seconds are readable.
3.56.48
